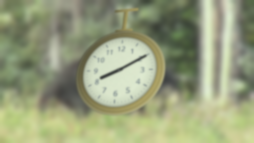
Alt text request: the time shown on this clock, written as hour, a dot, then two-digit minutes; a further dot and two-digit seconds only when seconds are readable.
8.10
